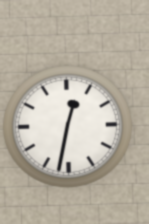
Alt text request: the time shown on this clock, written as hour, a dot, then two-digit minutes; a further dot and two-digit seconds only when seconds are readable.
12.32
